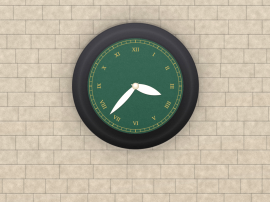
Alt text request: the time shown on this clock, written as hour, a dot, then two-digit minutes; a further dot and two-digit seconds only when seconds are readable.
3.37
